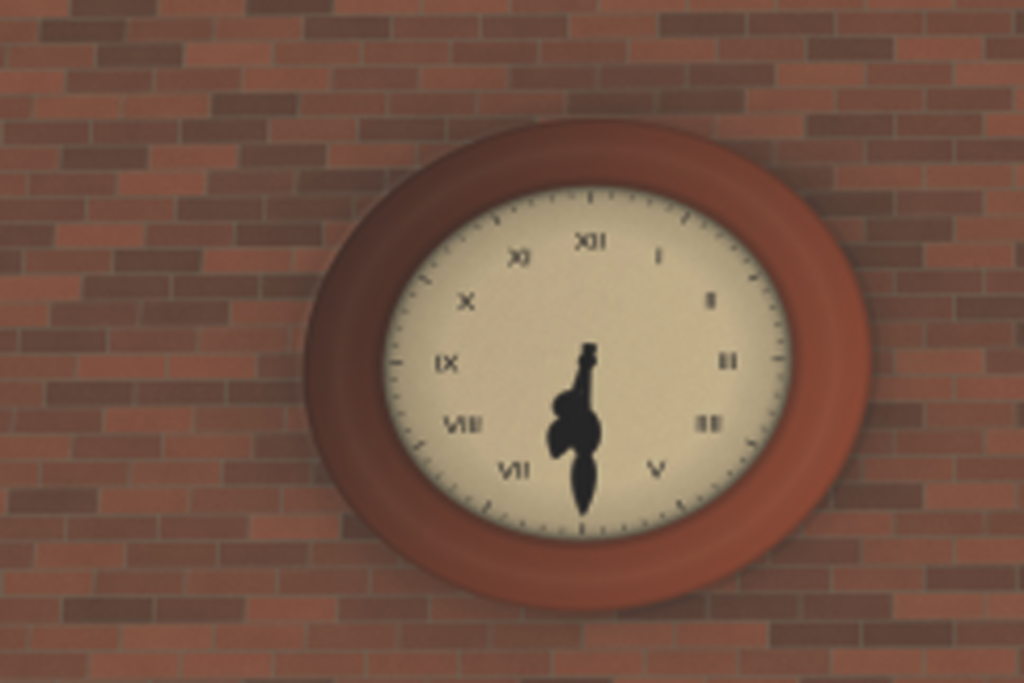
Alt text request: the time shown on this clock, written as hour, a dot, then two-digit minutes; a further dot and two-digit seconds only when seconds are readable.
6.30
